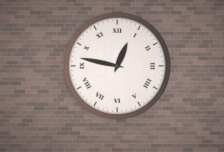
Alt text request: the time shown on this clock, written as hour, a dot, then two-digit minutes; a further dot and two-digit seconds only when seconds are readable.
12.47
